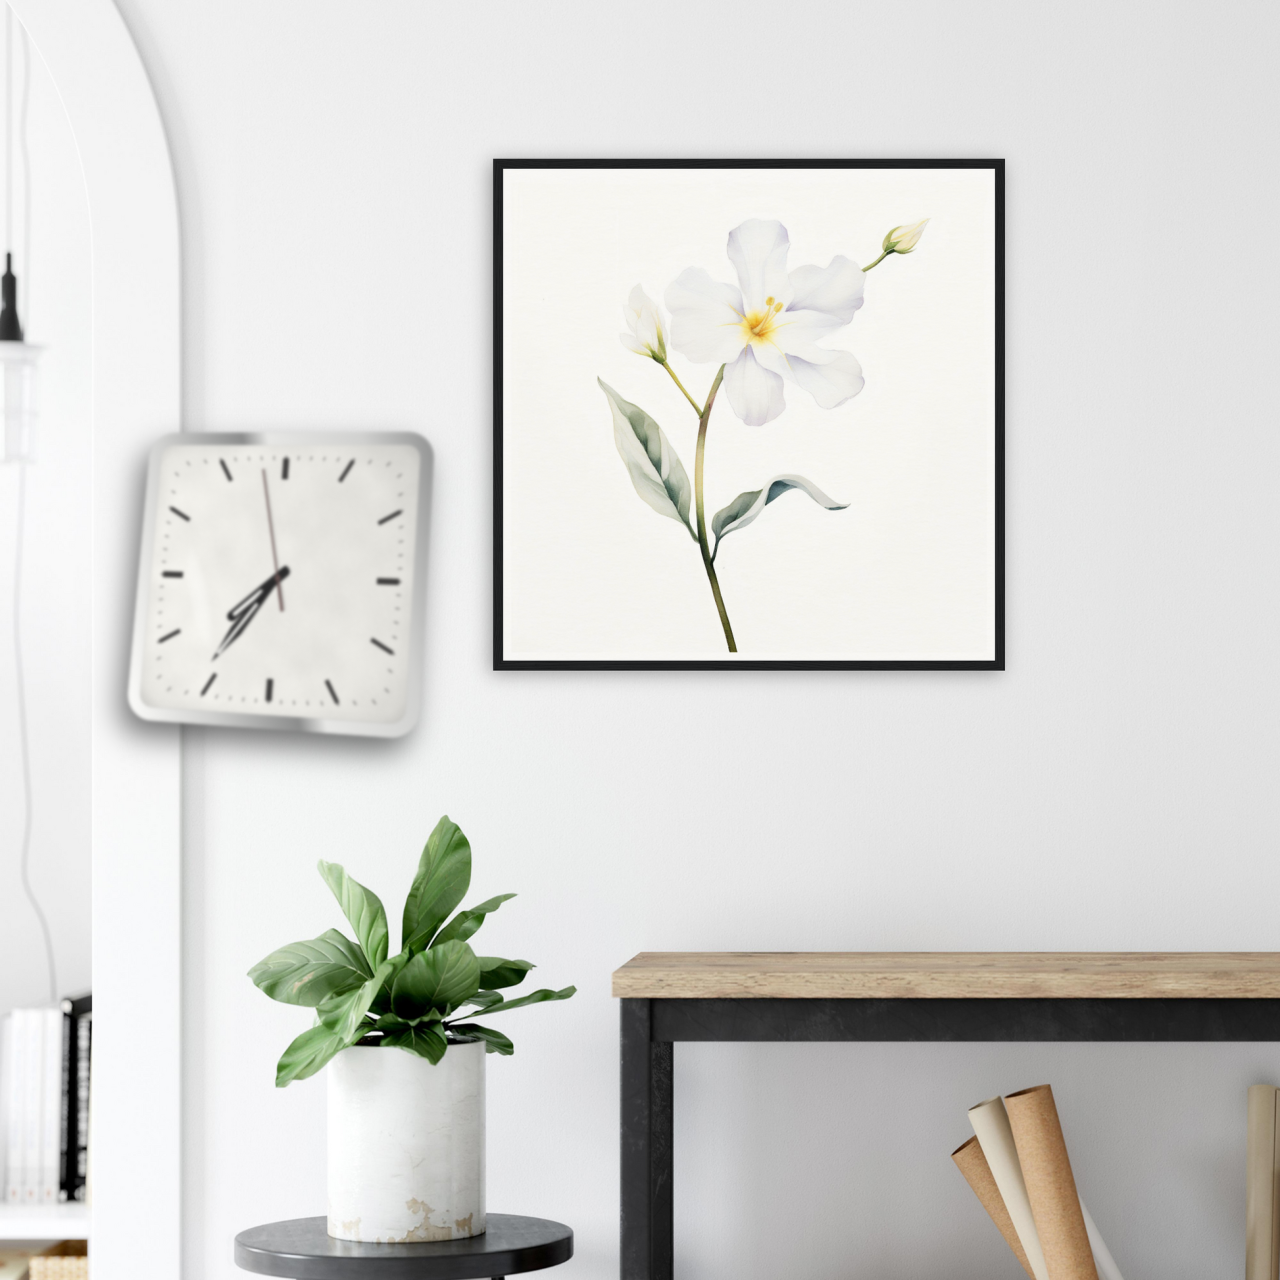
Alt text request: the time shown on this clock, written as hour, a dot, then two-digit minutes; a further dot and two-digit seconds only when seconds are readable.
7.35.58
